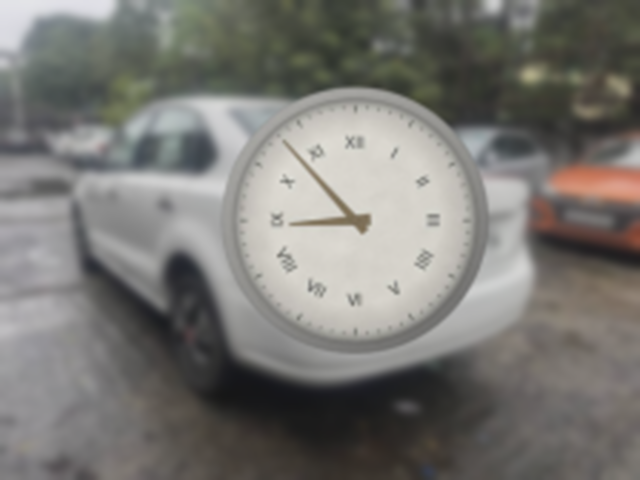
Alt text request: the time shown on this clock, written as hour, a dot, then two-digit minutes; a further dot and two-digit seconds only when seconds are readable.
8.53
